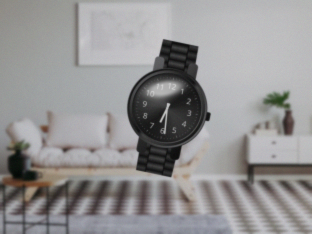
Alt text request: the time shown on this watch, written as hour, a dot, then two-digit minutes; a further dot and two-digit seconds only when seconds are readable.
6.29
